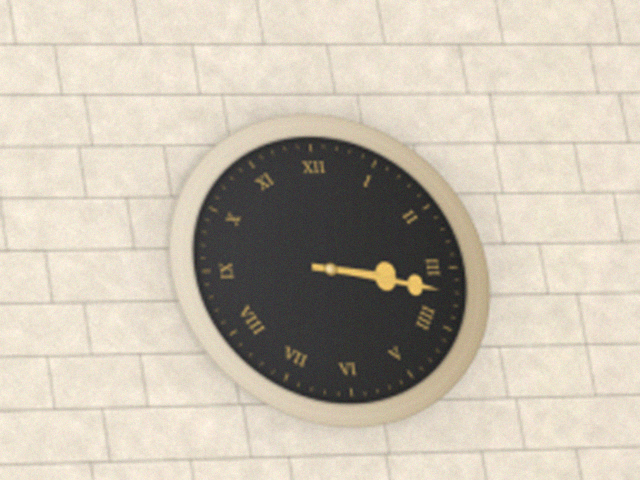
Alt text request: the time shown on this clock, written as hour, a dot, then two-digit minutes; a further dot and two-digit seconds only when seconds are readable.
3.17
